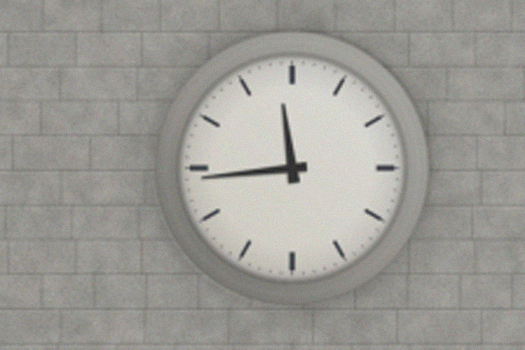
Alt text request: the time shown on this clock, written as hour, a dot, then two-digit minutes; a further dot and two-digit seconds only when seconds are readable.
11.44
